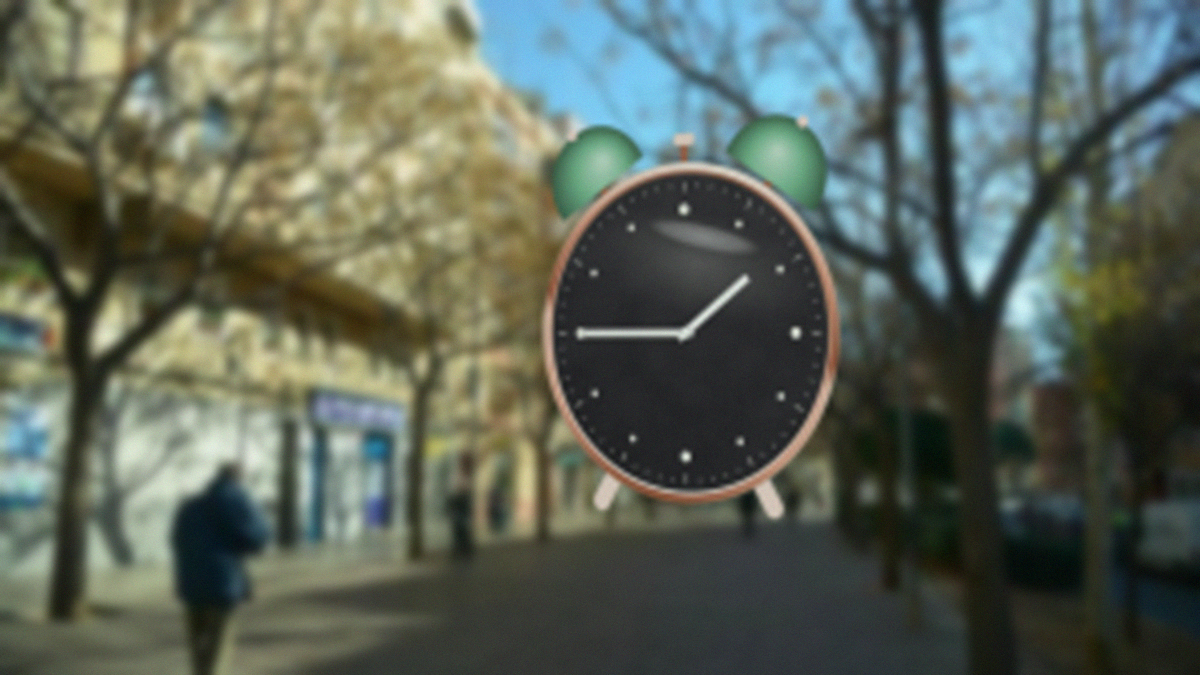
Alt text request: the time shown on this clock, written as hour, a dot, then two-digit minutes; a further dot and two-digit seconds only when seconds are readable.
1.45
